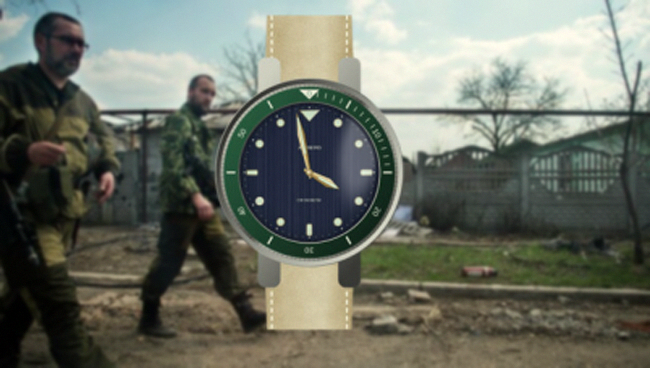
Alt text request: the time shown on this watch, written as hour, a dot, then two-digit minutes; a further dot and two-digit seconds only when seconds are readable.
3.58
